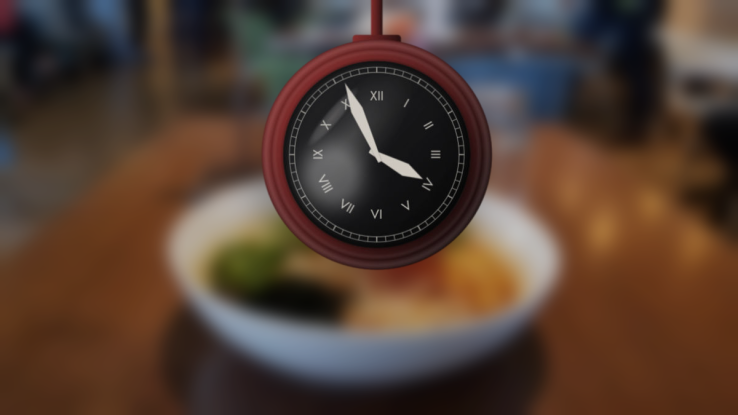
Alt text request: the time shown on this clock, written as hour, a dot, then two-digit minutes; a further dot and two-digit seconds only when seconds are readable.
3.56
